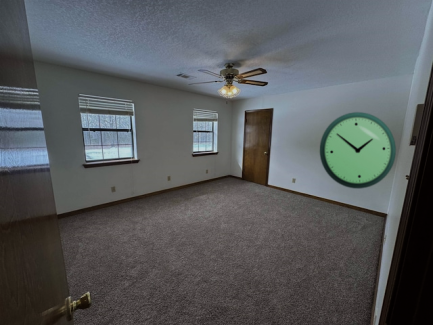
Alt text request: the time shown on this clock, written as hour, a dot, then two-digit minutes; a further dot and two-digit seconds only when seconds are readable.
1.52
